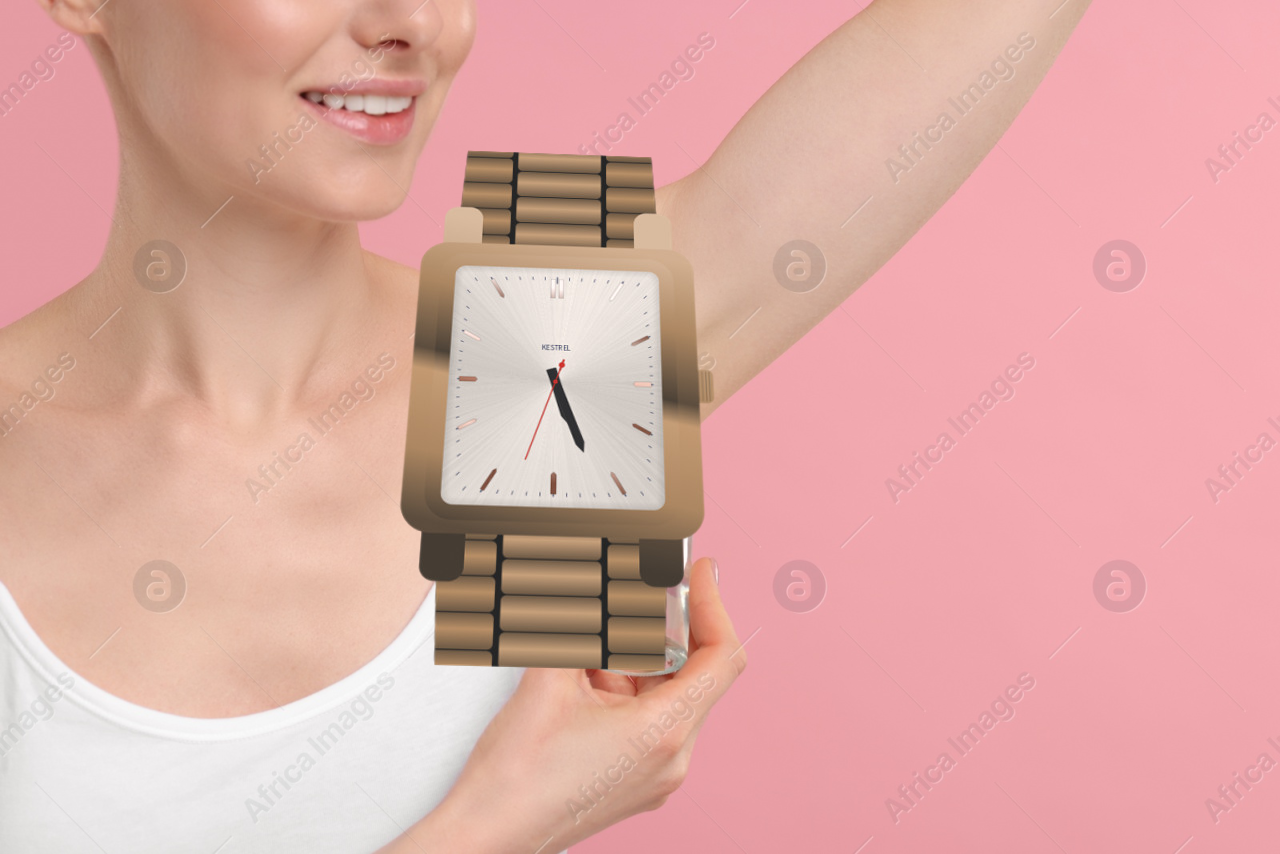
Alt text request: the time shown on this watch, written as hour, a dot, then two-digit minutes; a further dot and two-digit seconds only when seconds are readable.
5.26.33
